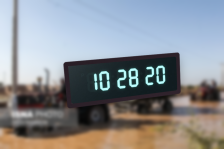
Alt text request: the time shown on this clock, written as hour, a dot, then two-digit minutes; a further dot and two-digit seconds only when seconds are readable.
10.28.20
